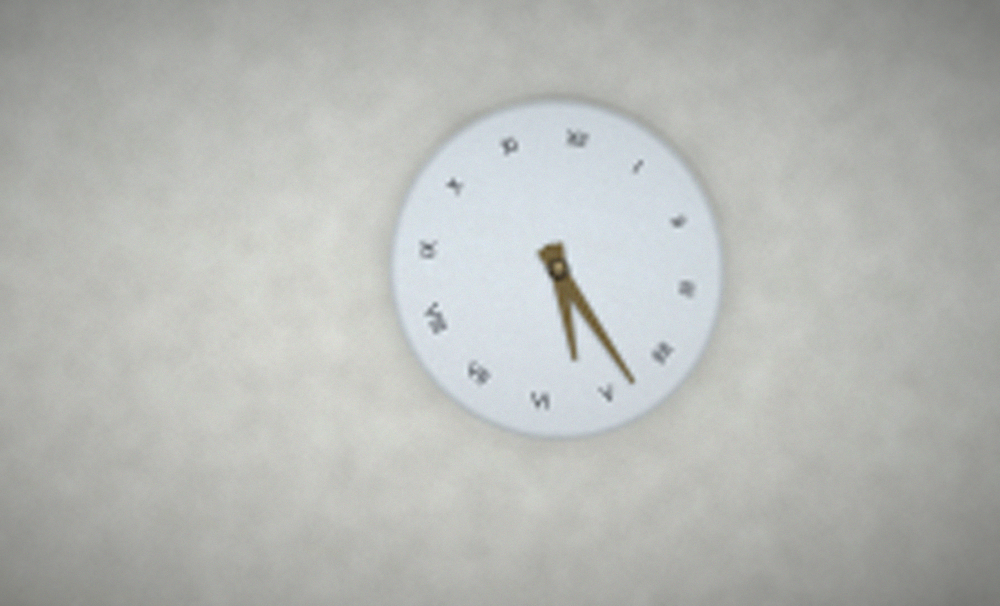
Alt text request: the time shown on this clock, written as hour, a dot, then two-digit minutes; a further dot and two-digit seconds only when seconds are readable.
5.23
